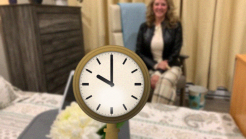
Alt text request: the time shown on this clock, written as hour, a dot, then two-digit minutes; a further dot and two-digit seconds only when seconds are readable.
10.00
